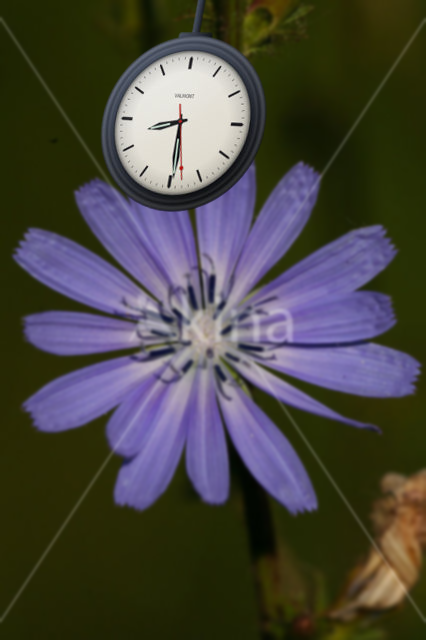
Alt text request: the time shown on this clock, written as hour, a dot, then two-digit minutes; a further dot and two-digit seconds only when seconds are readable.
8.29.28
